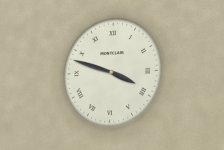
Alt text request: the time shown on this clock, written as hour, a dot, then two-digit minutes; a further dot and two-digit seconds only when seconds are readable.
3.48
